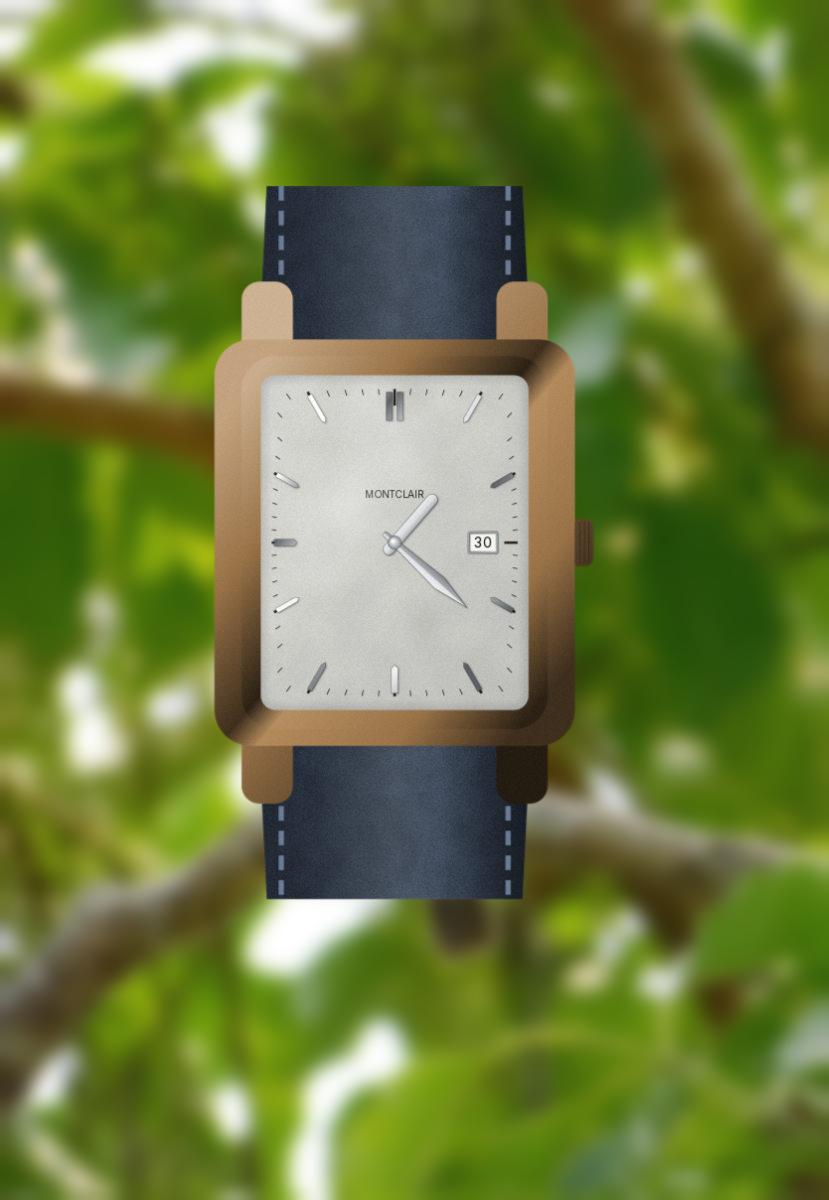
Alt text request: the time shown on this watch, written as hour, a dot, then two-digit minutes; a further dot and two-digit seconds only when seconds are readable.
1.22
